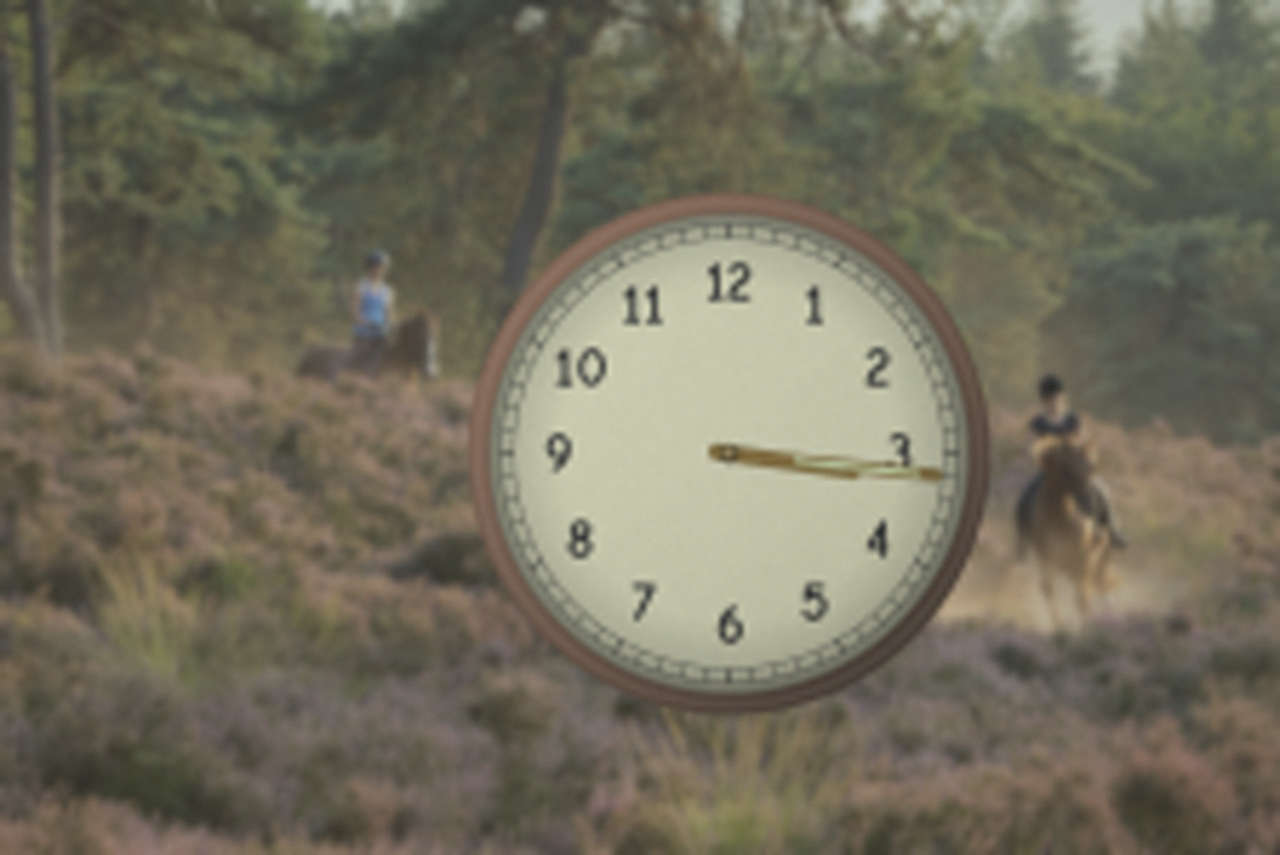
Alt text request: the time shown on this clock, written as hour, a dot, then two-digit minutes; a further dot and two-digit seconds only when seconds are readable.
3.16
